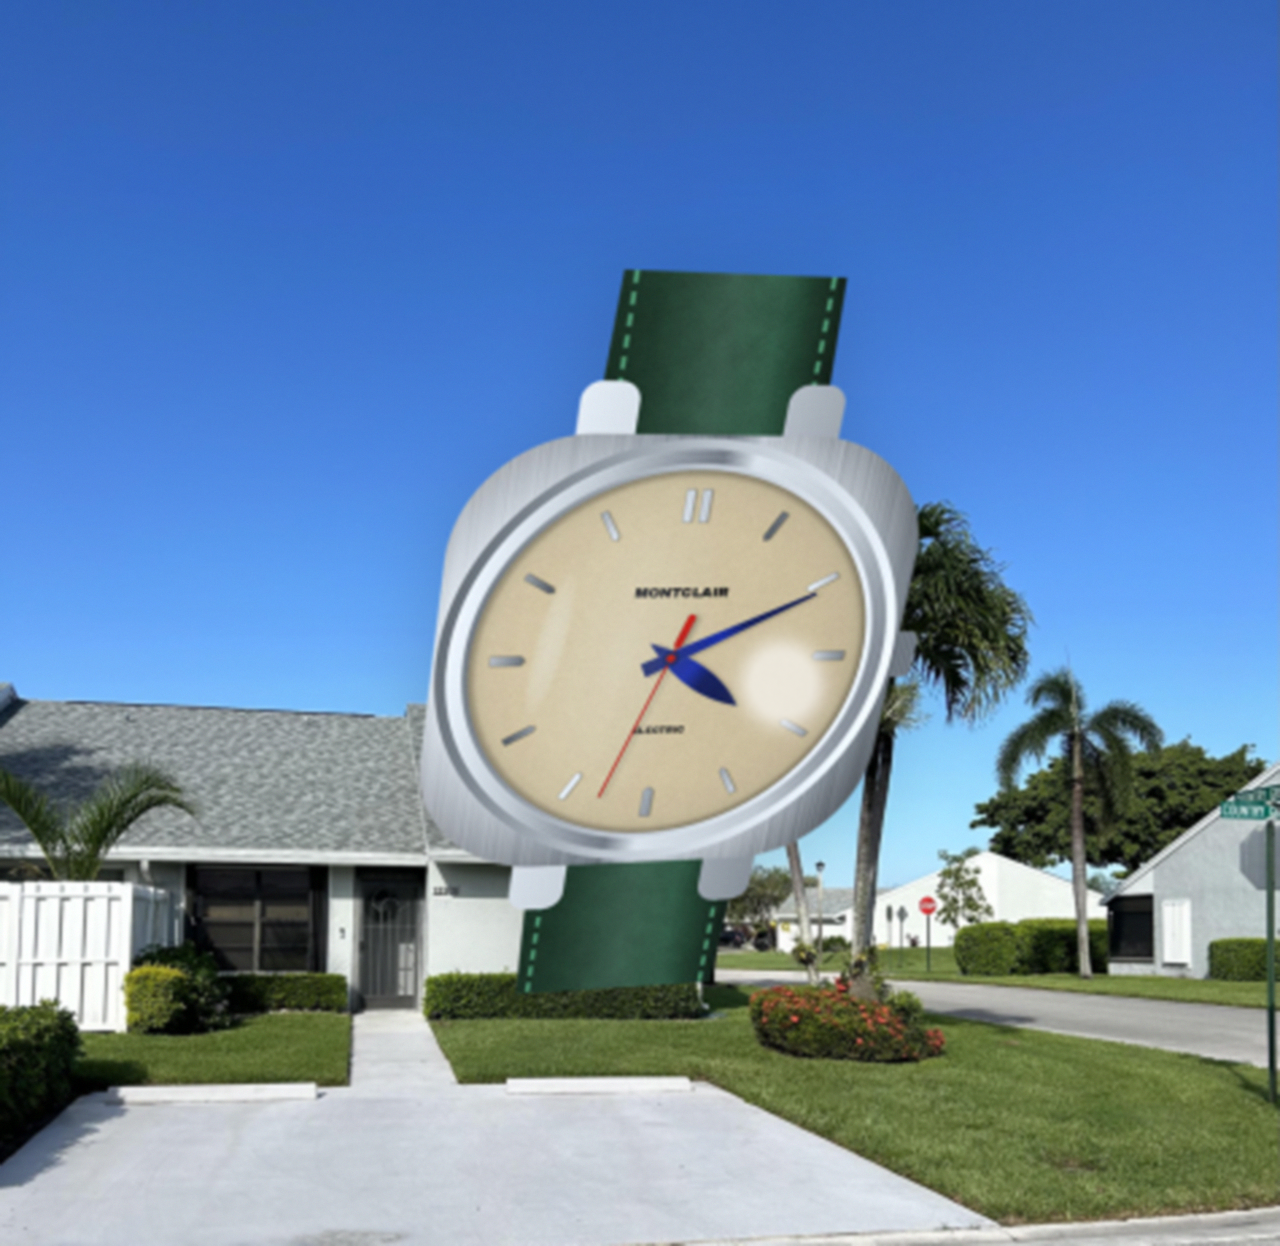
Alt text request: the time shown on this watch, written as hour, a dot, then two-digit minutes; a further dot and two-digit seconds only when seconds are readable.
4.10.33
